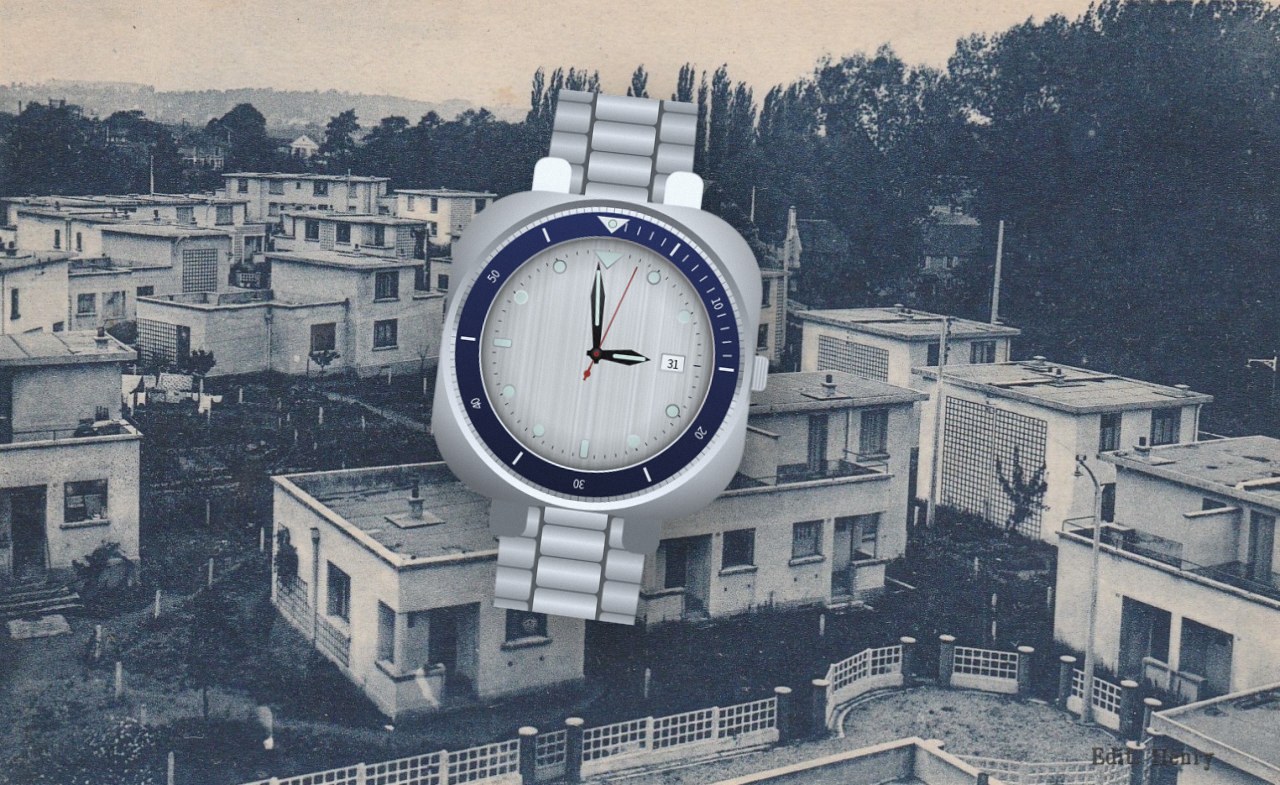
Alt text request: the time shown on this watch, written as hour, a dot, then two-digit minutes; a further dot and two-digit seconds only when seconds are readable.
2.59.03
